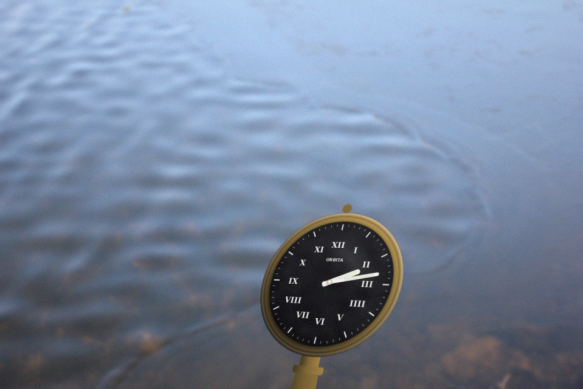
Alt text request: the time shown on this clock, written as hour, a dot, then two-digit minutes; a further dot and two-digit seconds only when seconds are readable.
2.13
